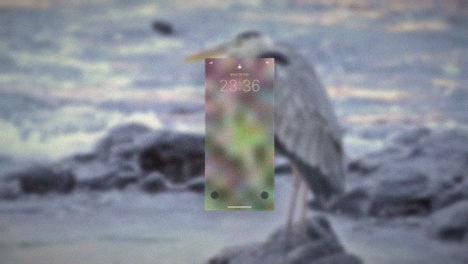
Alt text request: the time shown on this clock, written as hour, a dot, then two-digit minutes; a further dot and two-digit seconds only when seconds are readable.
23.36
